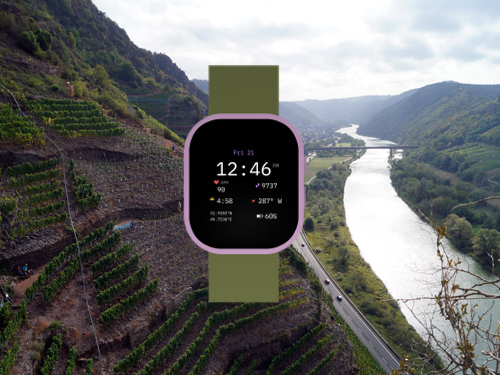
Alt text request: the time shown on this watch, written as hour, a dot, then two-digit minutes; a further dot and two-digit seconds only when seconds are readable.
12.46
